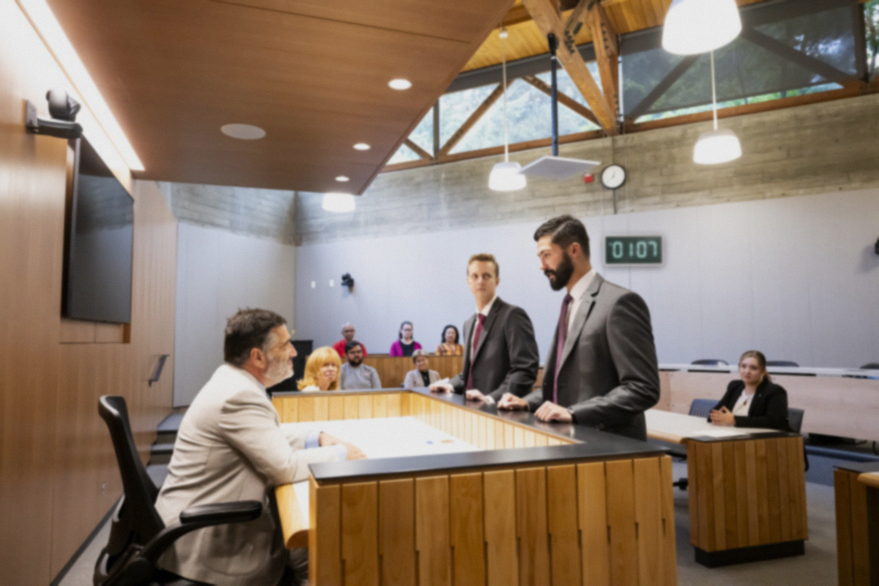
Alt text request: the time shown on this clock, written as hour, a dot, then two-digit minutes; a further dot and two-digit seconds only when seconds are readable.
1.07
